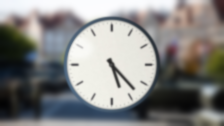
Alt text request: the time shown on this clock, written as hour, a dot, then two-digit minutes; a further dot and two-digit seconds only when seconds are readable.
5.23
